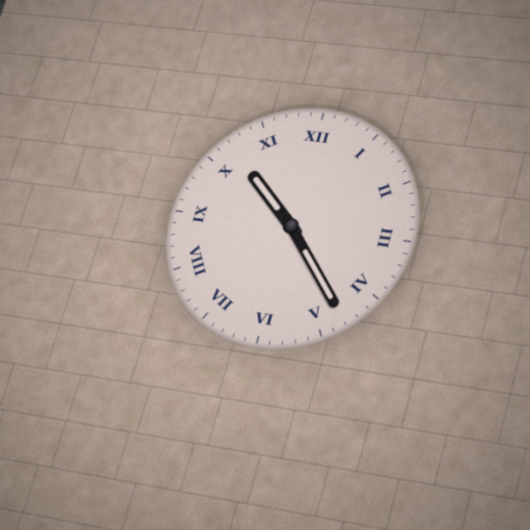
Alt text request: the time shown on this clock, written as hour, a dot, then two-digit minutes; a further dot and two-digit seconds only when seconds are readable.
10.23
